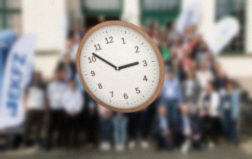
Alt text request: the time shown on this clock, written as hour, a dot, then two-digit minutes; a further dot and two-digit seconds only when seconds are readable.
2.52
